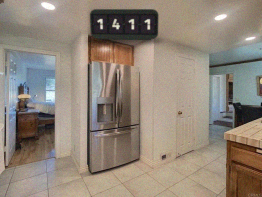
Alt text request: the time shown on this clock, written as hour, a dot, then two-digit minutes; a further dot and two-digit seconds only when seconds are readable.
14.11
